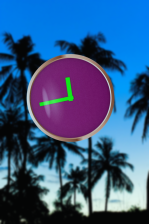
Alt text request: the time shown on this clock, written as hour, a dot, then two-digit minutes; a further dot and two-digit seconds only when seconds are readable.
11.43
